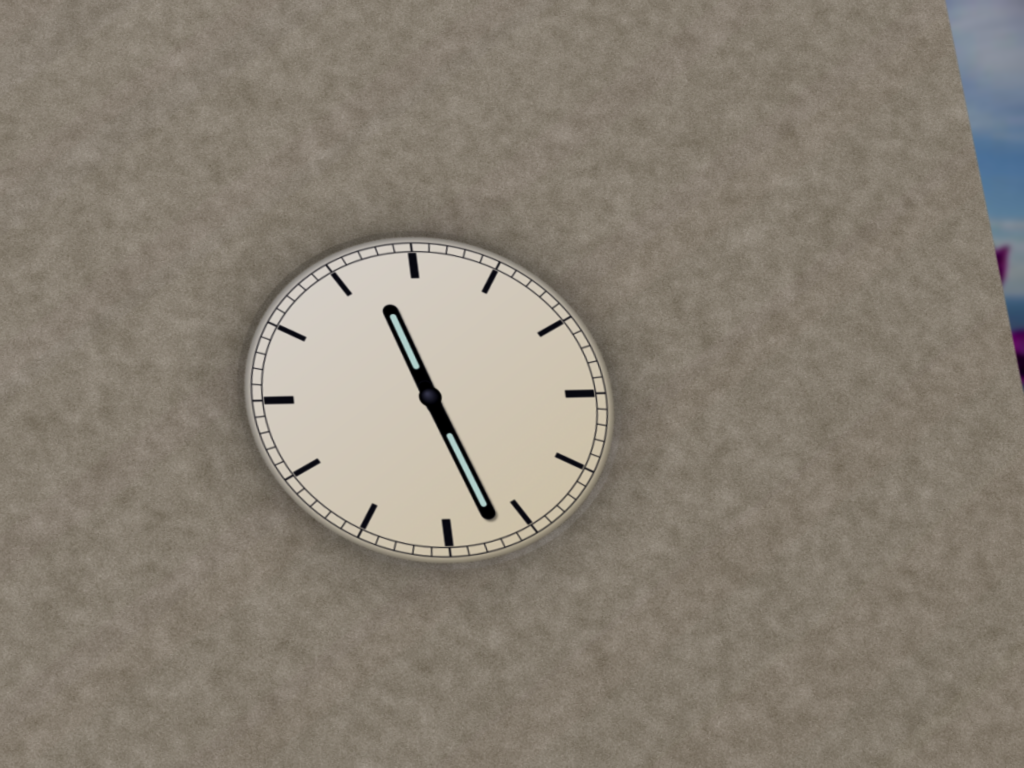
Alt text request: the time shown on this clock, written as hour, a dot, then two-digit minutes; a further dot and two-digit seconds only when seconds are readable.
11.27
